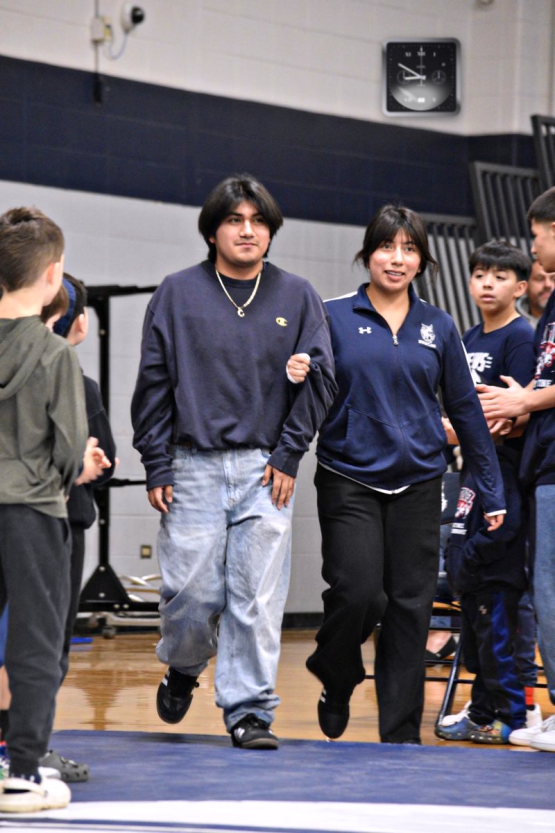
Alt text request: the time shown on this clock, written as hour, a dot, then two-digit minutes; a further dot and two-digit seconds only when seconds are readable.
8.50
